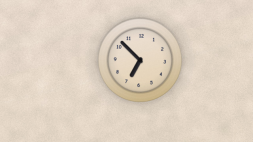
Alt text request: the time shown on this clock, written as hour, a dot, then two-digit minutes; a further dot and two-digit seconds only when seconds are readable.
6.52
